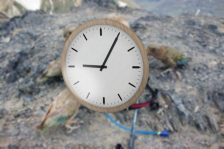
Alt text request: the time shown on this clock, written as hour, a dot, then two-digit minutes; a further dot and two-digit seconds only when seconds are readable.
9.05
